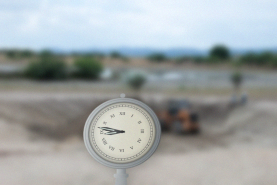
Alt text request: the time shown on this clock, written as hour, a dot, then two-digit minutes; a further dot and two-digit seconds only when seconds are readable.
8.47
